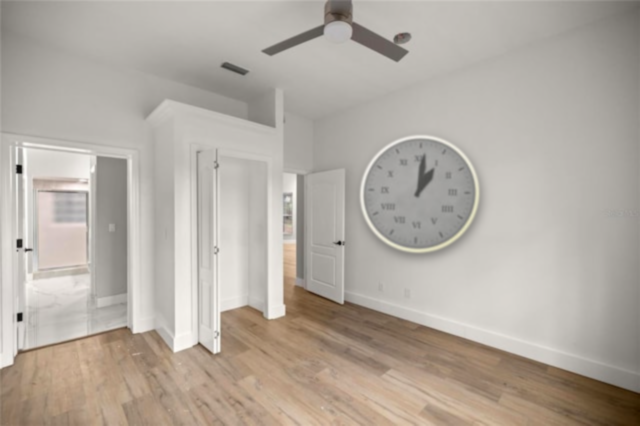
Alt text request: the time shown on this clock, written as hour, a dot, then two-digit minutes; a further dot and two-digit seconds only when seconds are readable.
1.01
